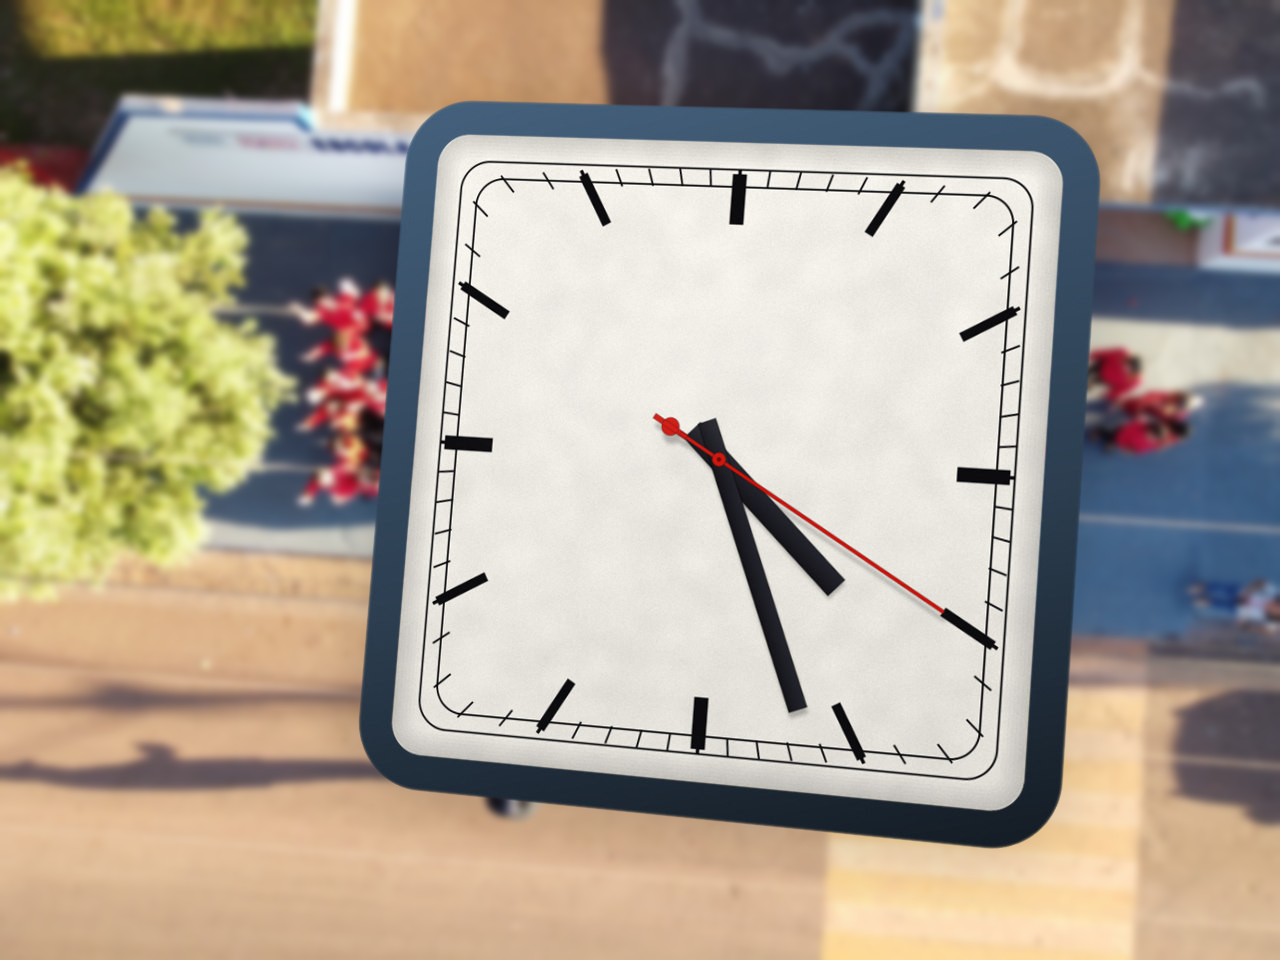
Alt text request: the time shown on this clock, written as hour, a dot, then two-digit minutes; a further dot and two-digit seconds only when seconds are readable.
4.26.20
